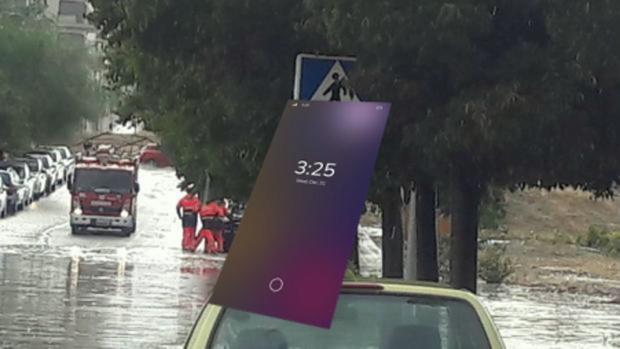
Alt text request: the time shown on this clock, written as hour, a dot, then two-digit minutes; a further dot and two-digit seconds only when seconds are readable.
3.25
